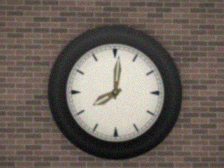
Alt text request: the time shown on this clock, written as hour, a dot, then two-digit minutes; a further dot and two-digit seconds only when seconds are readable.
8.01
